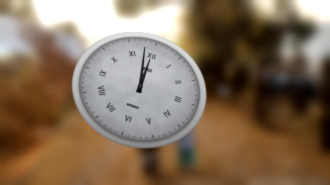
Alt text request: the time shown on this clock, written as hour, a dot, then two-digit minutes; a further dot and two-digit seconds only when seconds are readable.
11.58
